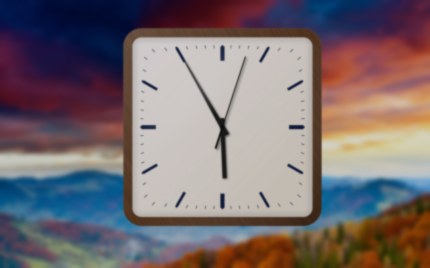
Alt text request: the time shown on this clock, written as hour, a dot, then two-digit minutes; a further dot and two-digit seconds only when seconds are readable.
5.55.03
